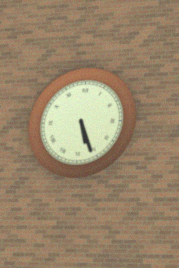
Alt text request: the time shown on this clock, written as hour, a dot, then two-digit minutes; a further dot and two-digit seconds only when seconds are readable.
5.26
